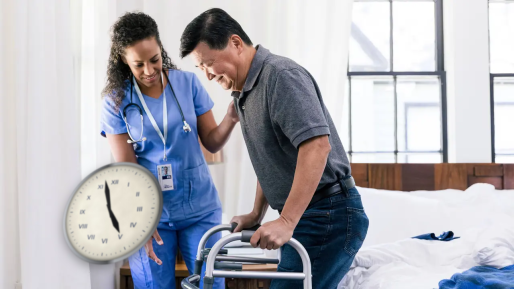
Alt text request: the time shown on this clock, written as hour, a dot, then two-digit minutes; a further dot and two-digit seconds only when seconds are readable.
4.57
